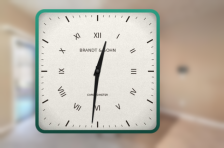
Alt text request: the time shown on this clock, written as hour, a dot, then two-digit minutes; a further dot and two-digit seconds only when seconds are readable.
12.31
